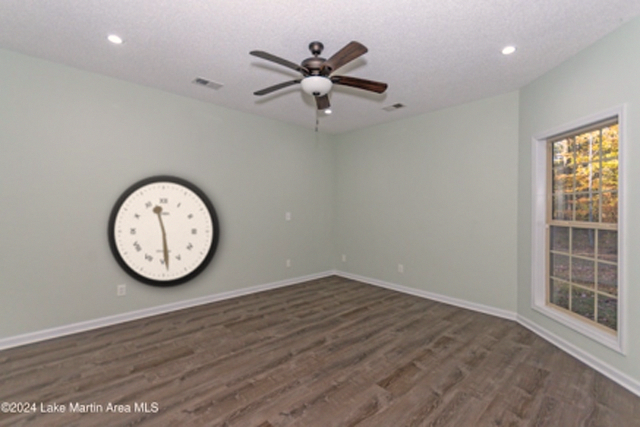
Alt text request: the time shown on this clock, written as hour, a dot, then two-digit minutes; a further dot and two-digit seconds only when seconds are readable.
11.29
